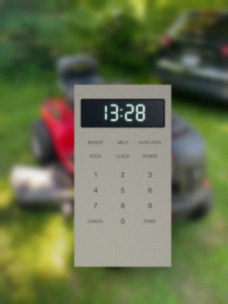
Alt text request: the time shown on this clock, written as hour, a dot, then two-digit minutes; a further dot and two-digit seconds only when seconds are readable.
13.28
